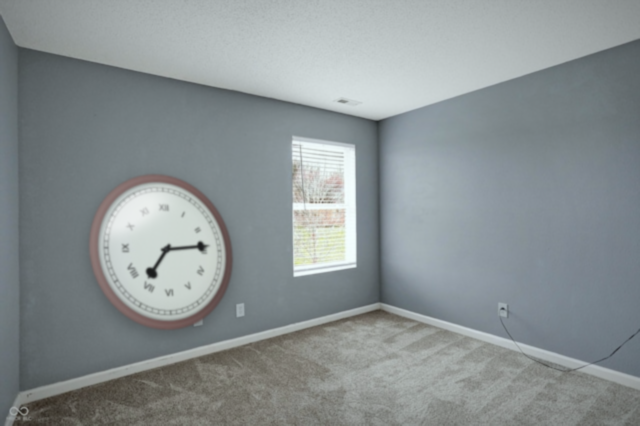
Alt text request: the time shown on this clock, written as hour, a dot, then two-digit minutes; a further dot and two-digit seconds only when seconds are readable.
7.14
